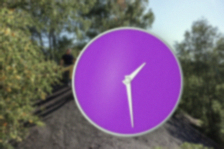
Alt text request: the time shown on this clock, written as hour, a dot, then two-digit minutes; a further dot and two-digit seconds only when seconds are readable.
1.29
